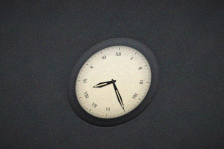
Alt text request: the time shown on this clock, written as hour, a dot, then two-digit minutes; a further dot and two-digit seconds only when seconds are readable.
8.25
